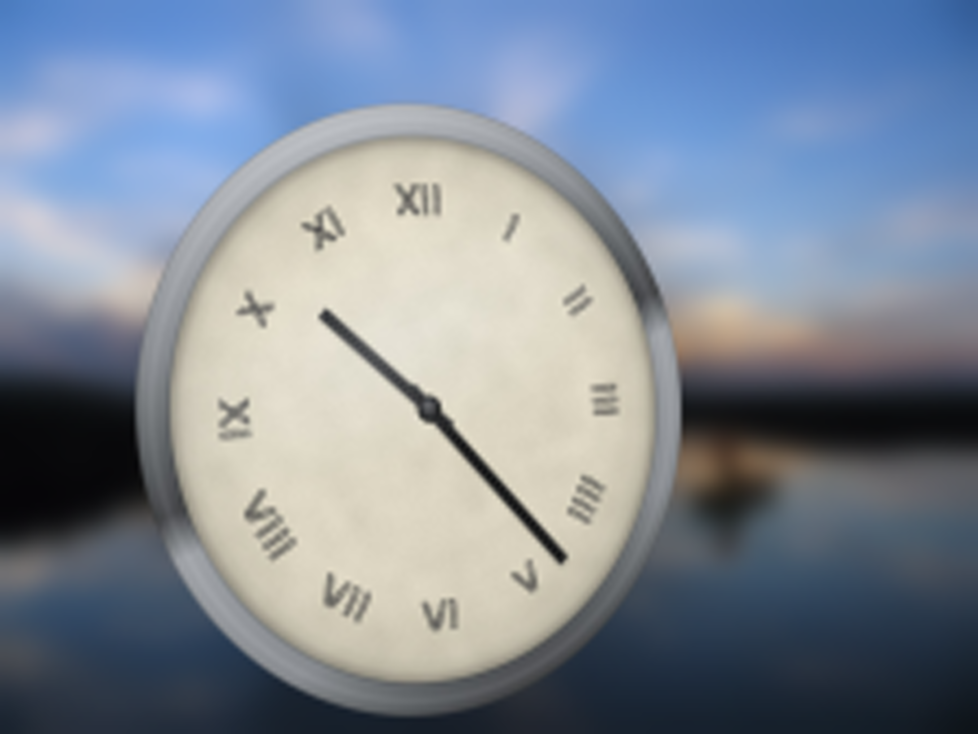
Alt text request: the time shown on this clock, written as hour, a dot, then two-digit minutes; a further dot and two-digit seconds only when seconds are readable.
10.23
